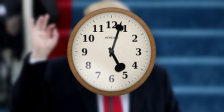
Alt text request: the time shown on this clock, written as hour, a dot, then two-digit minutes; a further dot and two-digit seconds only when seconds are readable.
5.03
